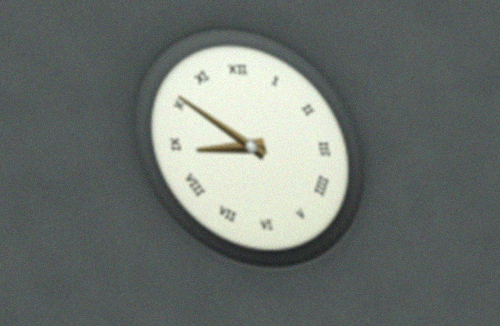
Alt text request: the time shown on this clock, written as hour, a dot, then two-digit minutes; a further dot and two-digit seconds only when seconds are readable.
8.51
